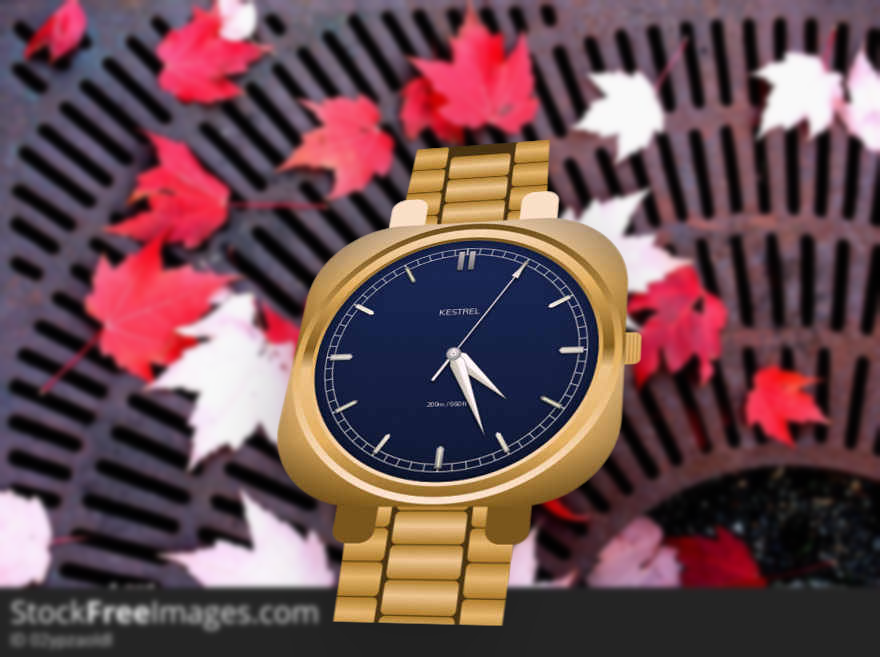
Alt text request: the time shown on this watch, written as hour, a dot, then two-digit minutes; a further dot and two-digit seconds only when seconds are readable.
4.26.05
